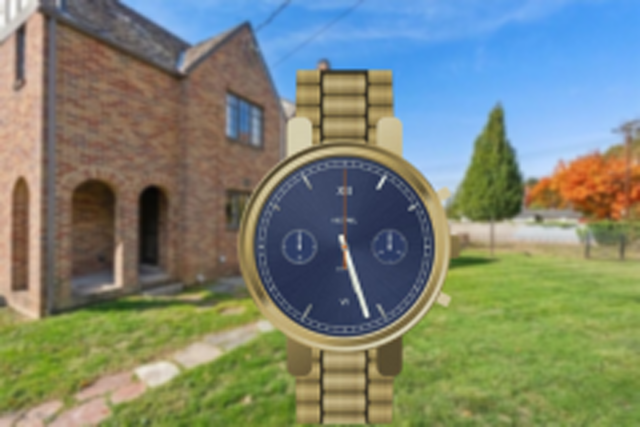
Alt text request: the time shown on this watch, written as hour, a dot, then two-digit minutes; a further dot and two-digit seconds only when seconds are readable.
5.27
